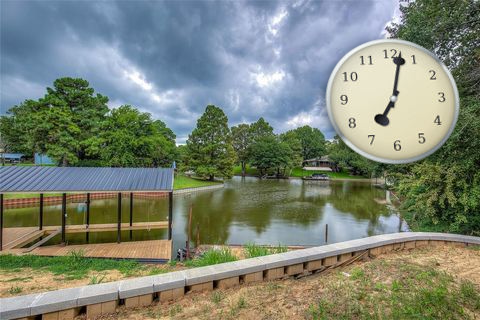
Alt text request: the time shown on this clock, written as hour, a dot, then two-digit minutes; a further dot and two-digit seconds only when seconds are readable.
7.02
